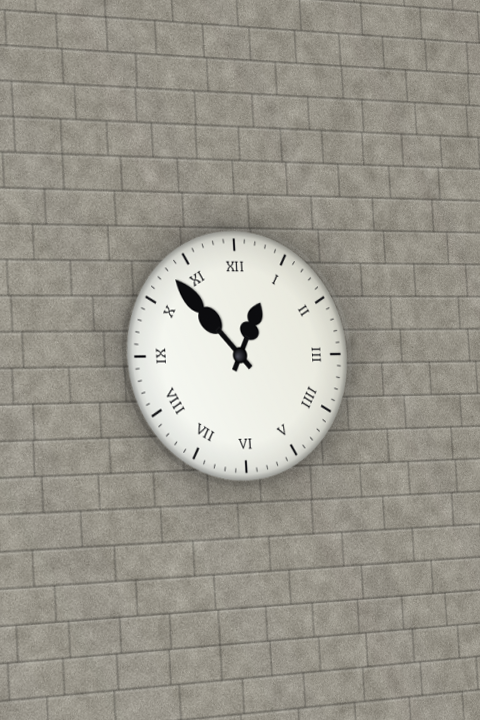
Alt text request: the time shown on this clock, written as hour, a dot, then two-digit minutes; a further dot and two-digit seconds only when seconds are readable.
12.53
